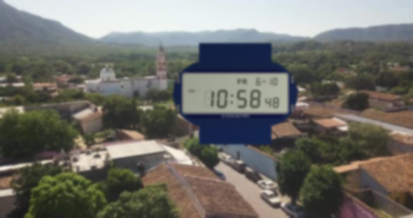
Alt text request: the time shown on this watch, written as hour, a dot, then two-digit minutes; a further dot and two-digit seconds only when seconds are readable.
10.58
